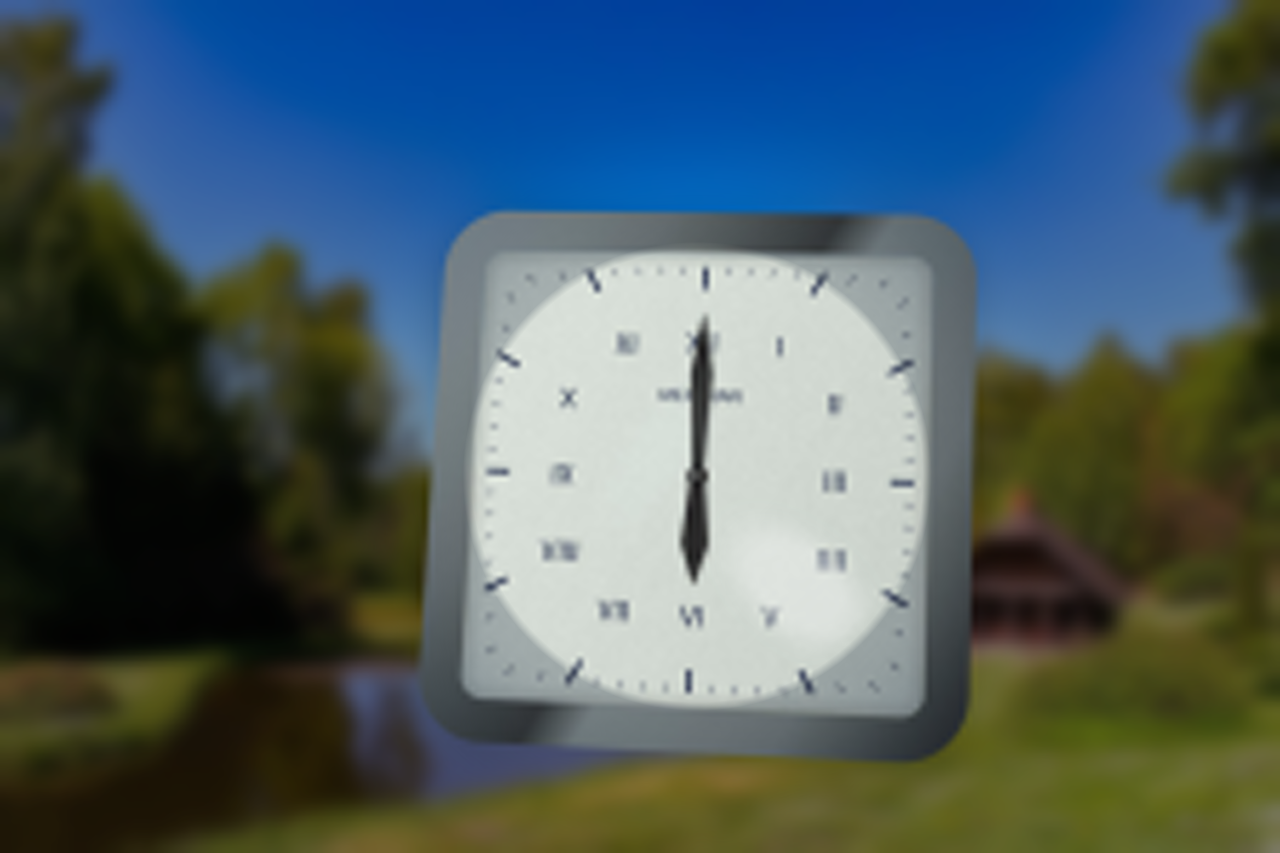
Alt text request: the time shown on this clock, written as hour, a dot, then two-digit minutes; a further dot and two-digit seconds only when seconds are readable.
6.00
